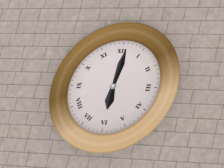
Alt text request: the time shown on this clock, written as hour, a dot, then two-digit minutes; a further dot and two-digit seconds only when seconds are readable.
6.01
